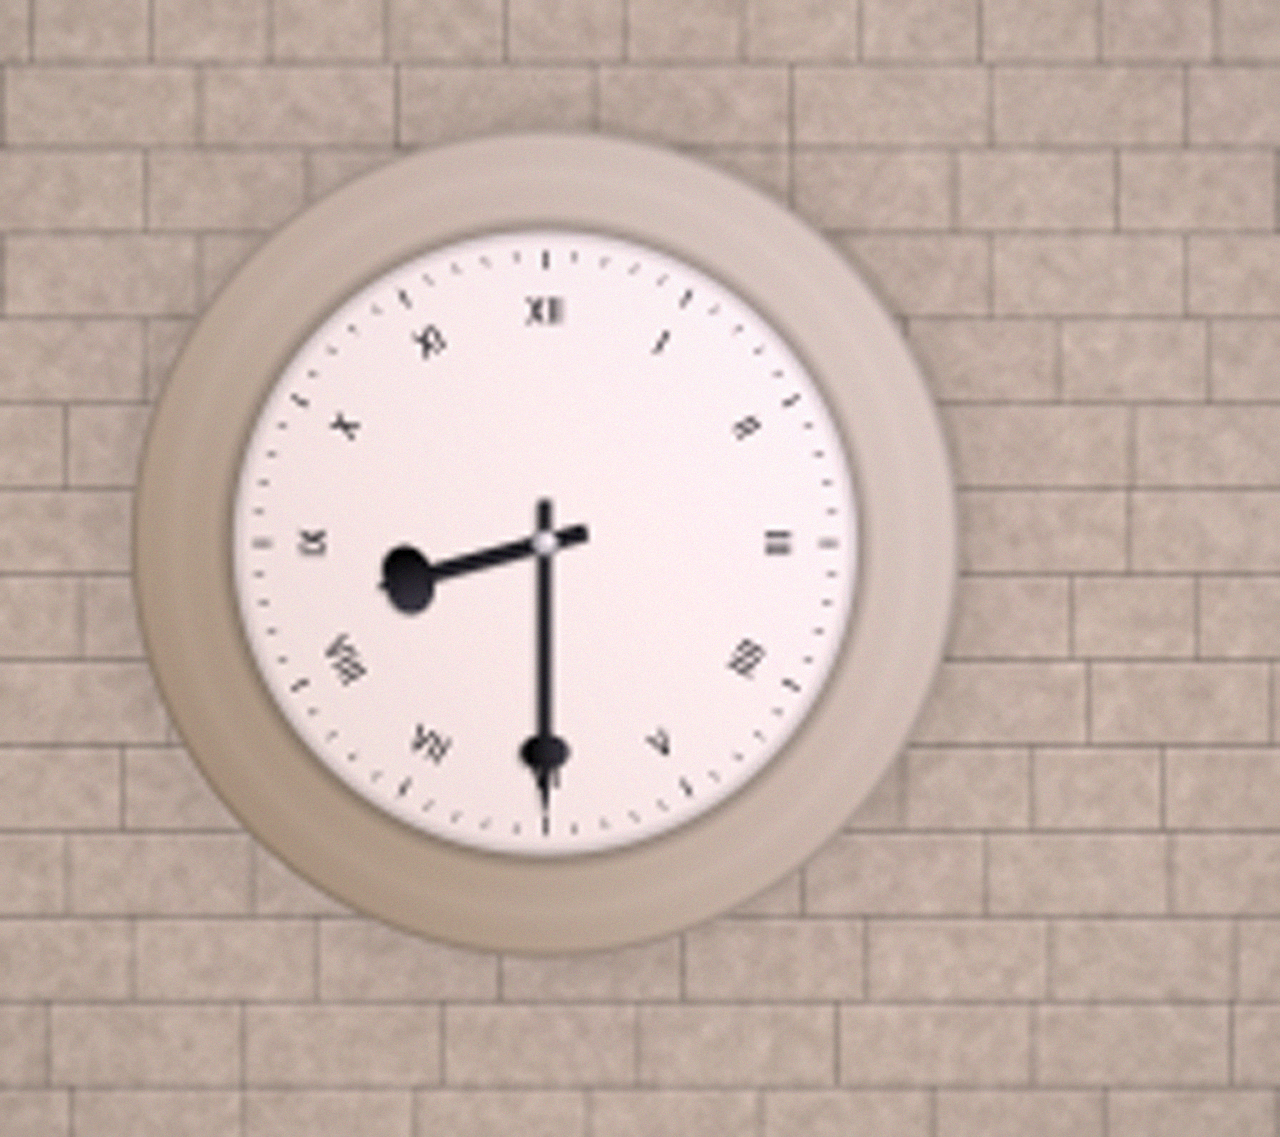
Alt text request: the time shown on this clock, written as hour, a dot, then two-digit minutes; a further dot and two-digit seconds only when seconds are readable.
8.30
